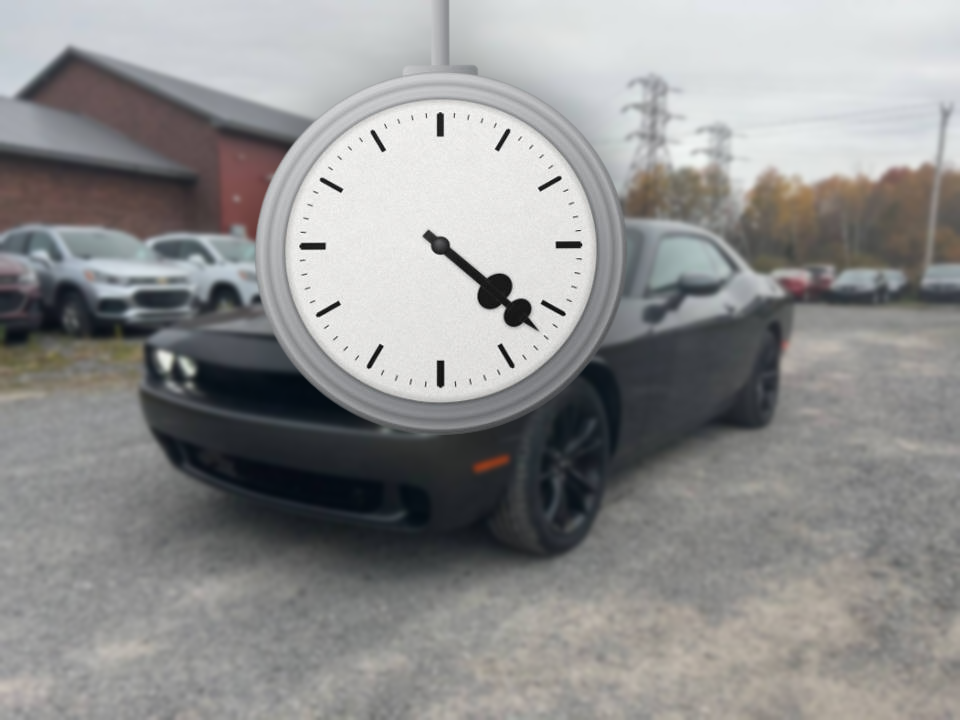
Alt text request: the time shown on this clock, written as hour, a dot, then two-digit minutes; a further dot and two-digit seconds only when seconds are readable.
4.22
